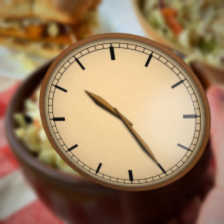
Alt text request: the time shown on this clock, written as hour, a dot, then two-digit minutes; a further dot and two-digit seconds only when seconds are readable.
10.25
